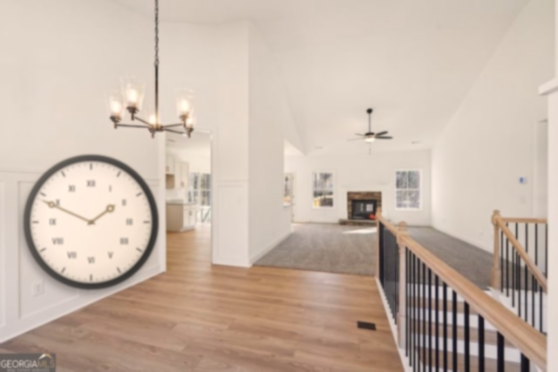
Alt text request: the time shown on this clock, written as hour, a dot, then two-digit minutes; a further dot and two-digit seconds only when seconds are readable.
1.49
